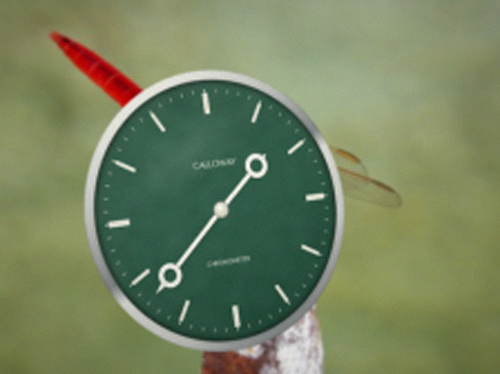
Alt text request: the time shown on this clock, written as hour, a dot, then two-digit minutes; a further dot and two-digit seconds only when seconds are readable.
1.38
